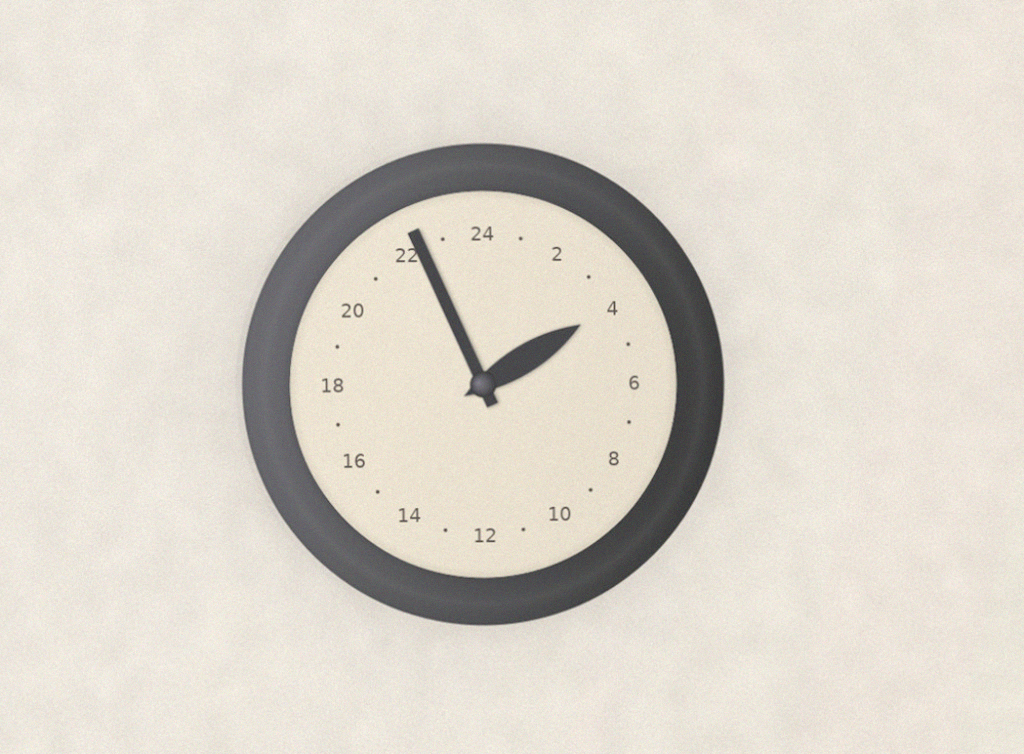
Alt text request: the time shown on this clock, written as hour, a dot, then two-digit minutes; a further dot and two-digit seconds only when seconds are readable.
3.56
